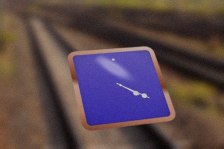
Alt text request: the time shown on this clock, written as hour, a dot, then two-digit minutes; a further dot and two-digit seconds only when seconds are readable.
4.21
